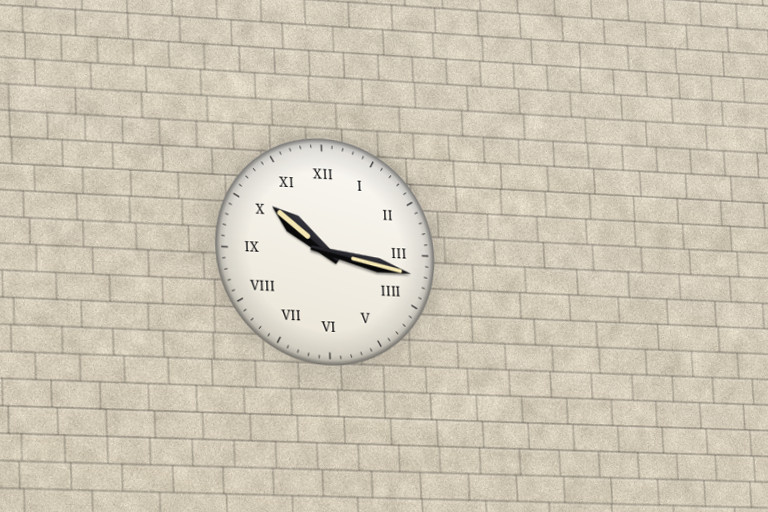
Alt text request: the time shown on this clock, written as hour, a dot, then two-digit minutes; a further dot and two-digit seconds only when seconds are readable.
10.17
